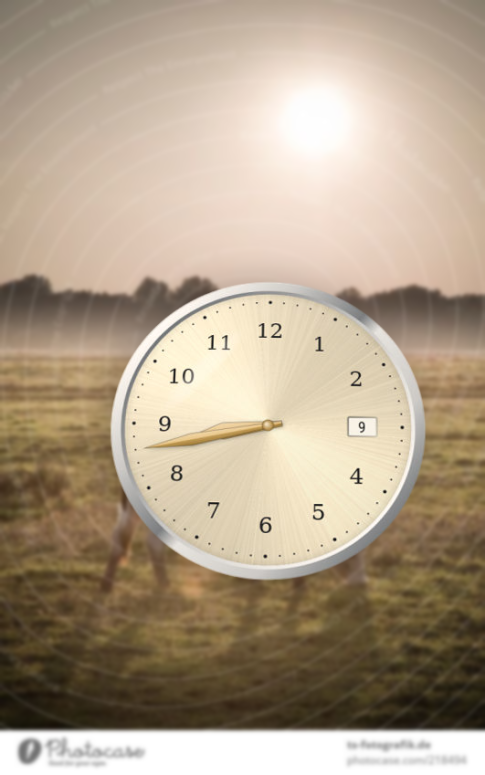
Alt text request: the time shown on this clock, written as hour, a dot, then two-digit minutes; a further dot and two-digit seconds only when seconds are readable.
8.43
